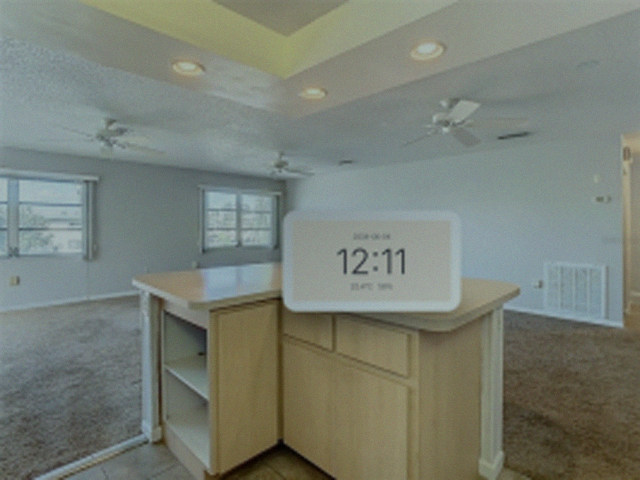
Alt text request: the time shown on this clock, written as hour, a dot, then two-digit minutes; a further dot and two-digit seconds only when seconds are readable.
12.11
